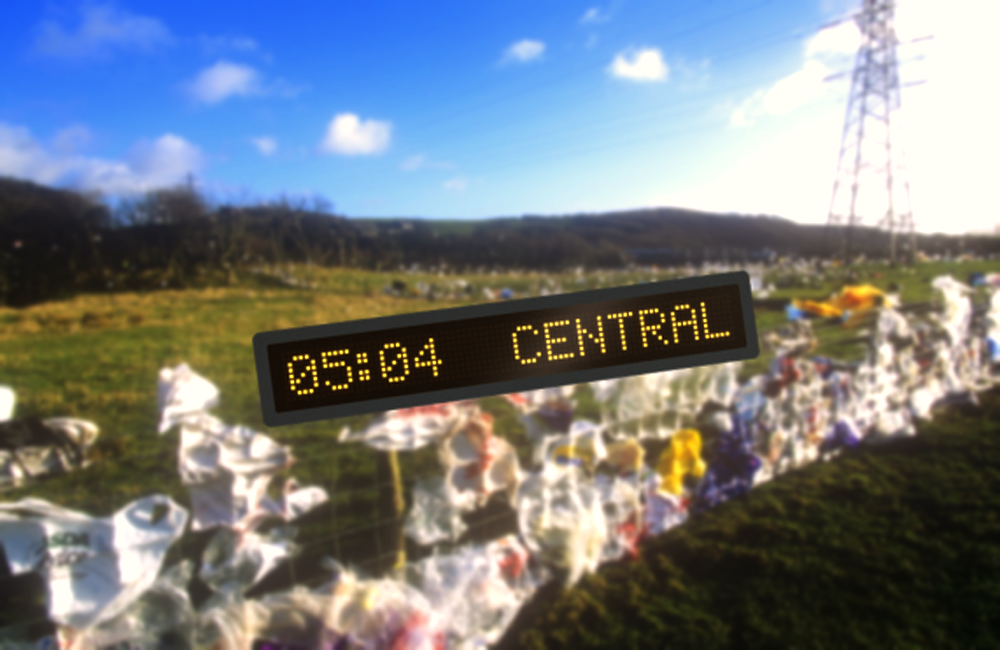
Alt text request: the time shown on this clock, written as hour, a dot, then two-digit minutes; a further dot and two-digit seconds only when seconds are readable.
5.04
